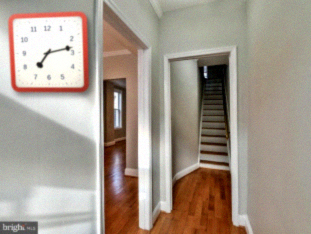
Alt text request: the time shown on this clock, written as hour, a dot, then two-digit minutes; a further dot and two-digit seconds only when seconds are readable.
7.13
